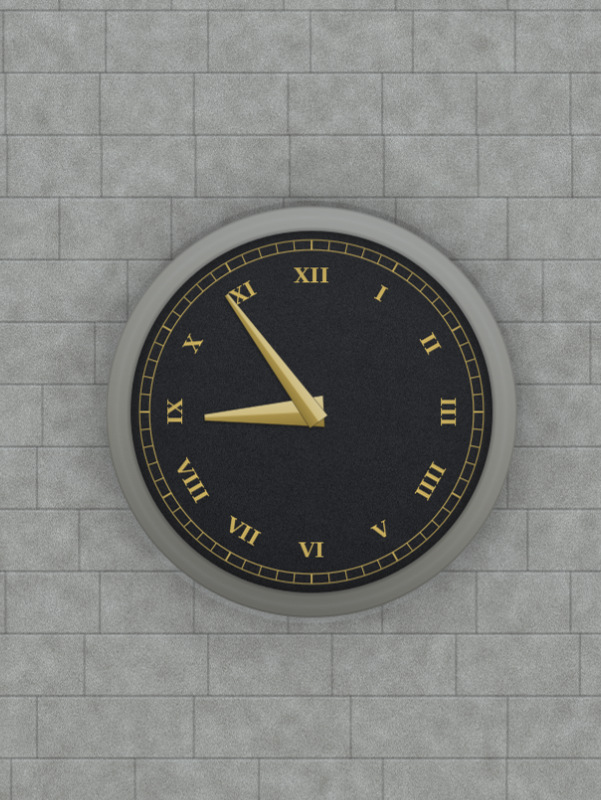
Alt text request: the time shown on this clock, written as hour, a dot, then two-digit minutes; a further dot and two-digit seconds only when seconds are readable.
8.54
